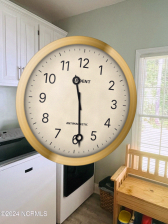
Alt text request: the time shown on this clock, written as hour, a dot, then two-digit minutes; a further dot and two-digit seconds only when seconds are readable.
11.29
